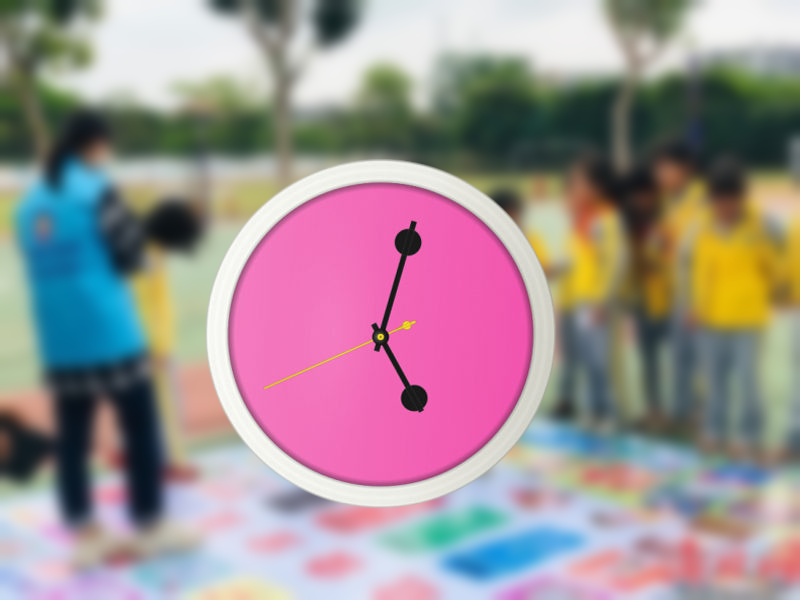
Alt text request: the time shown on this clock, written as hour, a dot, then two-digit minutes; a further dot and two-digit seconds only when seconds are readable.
5.02.41
